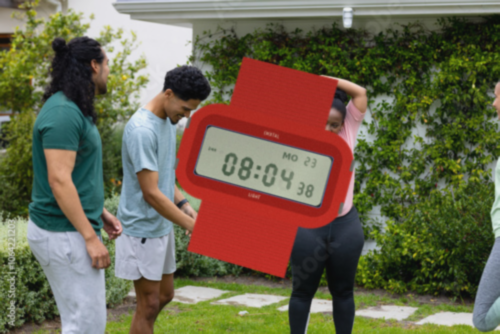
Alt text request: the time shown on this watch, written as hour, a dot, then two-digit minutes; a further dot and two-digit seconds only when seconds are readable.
8.04.38
